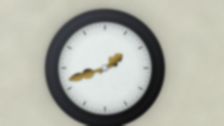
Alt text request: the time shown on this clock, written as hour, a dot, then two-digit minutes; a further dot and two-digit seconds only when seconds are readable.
1.42
